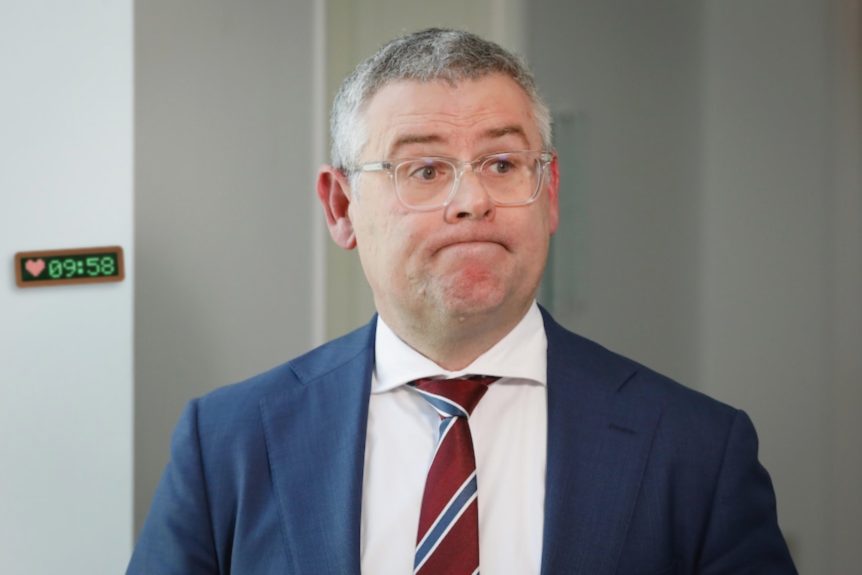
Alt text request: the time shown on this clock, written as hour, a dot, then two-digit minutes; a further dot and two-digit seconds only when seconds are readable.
9.58
